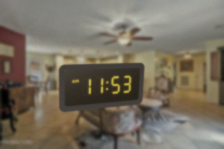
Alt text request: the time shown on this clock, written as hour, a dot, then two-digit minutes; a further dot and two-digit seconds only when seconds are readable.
11.53
